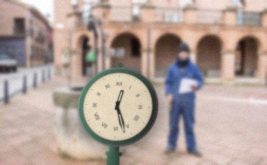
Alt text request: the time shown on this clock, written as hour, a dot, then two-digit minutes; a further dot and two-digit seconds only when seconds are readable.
12.27
